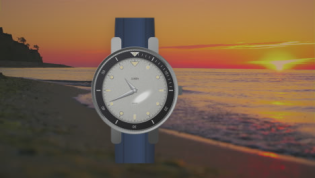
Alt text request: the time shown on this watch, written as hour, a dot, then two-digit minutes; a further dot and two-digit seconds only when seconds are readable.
10.41
